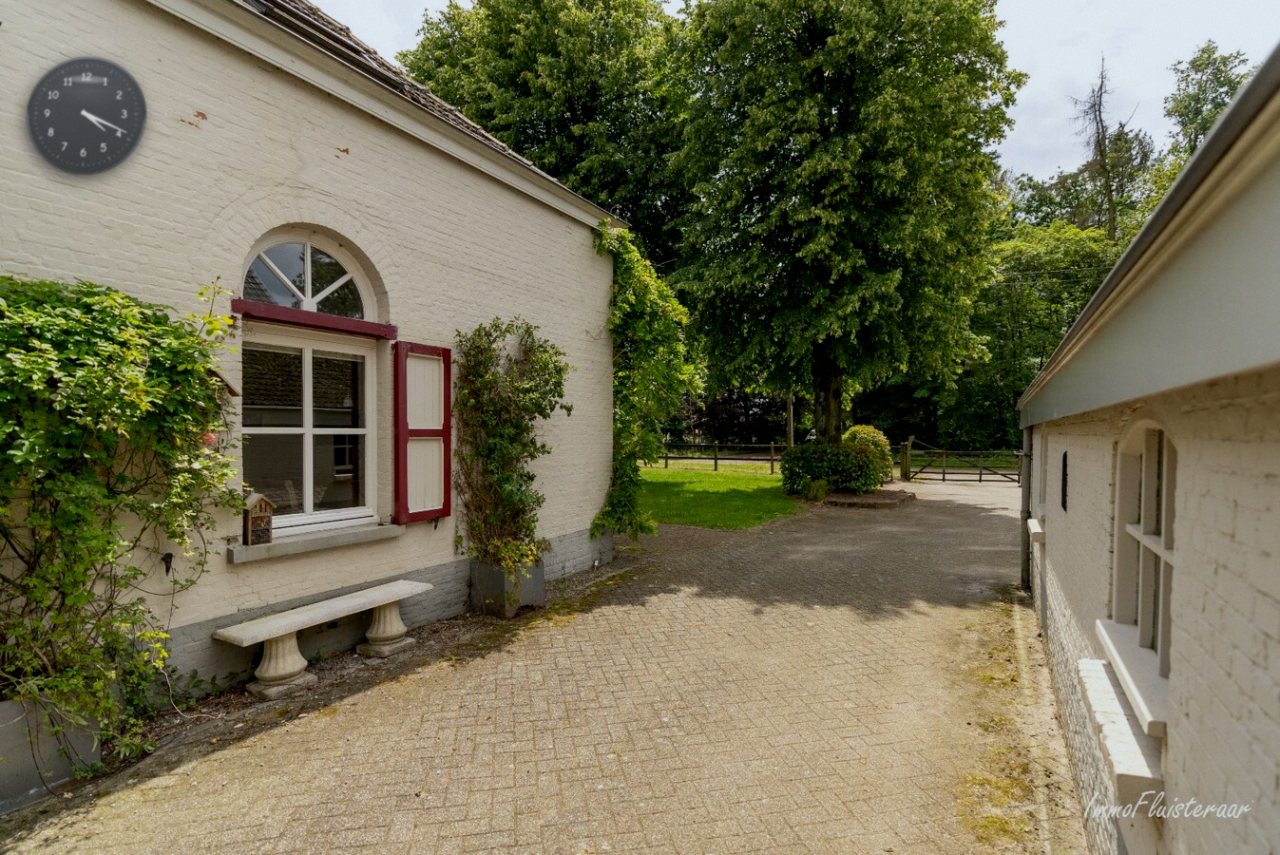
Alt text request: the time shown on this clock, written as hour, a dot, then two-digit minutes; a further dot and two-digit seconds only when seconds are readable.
4.19
